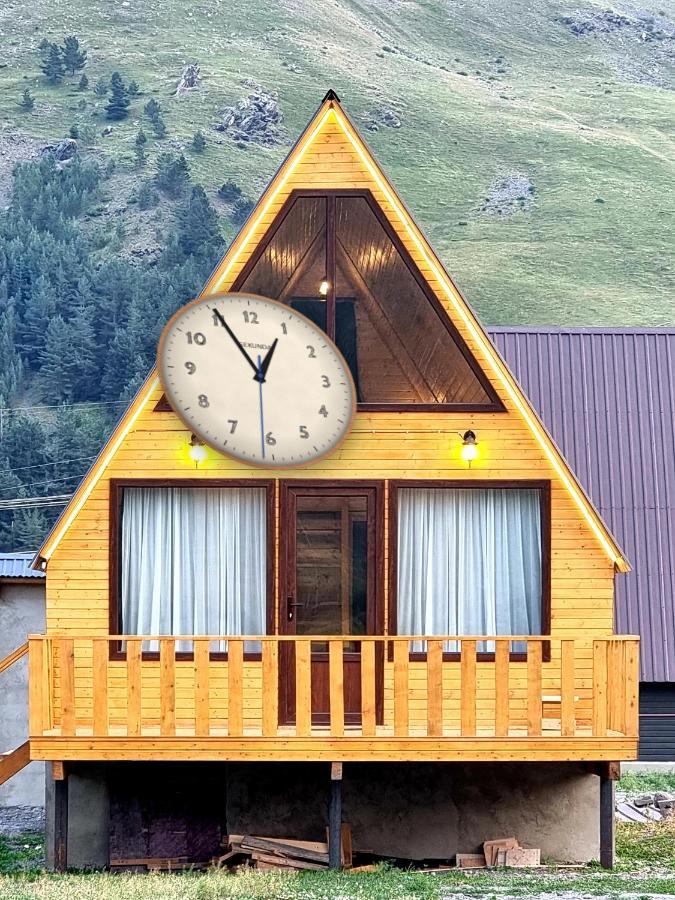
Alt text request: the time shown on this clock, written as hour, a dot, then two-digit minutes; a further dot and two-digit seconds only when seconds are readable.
12.55.31
